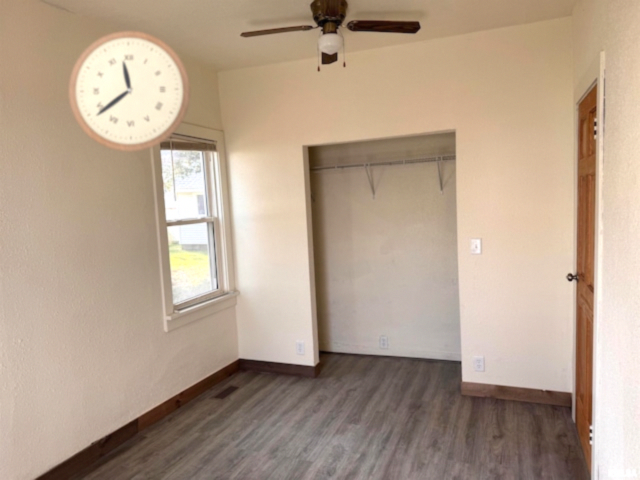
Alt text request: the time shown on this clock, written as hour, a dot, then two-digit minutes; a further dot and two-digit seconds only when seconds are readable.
11.39
